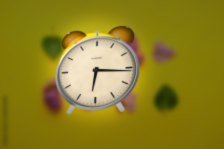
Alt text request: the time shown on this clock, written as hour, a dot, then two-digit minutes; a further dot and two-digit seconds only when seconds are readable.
6.16
